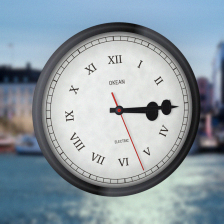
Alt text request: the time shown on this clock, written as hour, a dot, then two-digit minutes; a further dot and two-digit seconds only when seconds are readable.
3.15.27
